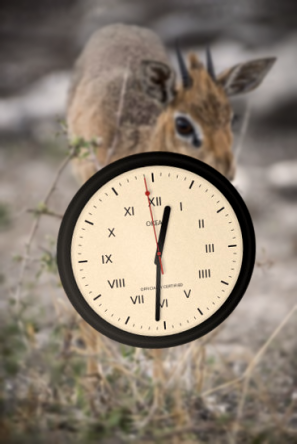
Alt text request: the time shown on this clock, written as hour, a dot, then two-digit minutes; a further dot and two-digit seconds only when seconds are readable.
12.30.59
